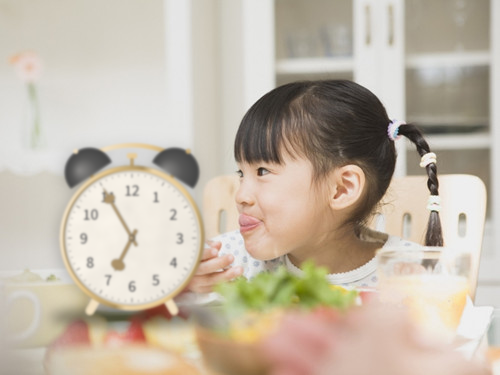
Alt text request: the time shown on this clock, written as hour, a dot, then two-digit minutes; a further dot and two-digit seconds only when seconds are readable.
6.55
